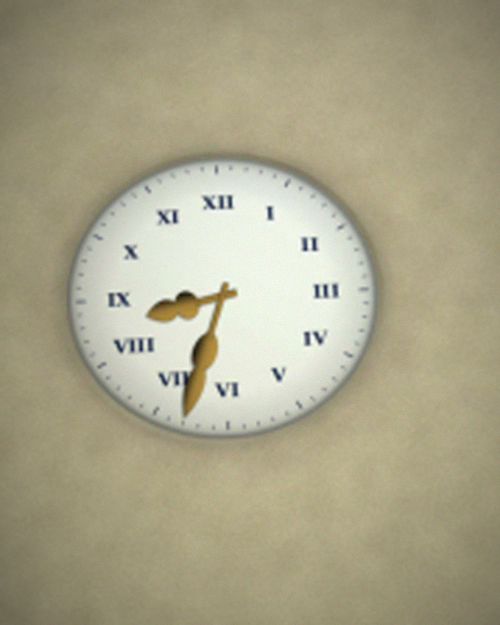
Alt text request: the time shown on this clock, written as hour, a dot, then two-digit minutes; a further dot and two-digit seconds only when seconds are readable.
8.33
